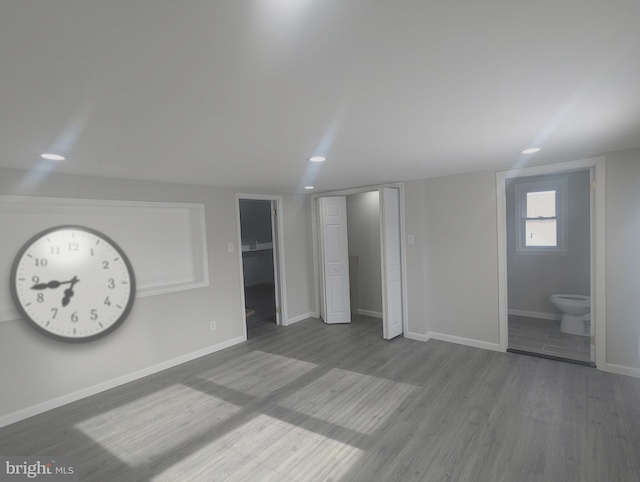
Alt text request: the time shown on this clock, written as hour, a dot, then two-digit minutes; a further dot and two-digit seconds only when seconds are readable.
6.43
